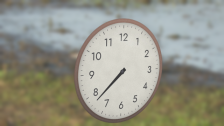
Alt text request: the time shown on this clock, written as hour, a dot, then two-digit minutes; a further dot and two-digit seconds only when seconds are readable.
7.38
